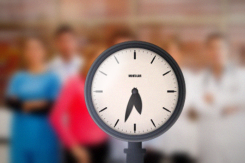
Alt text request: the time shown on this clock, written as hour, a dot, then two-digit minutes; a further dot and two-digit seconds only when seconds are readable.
5.33
